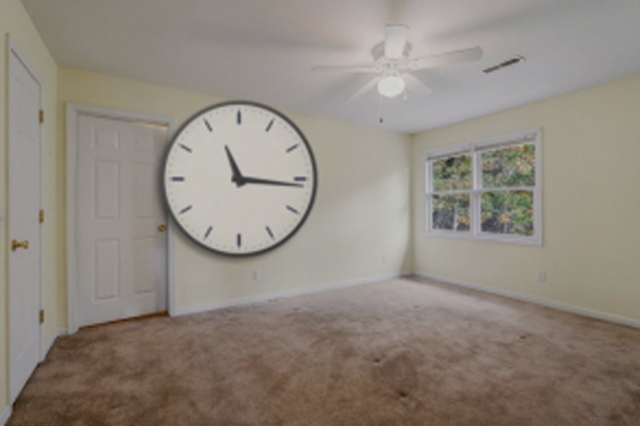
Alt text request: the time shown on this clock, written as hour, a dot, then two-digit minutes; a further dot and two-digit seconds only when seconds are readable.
11.16
